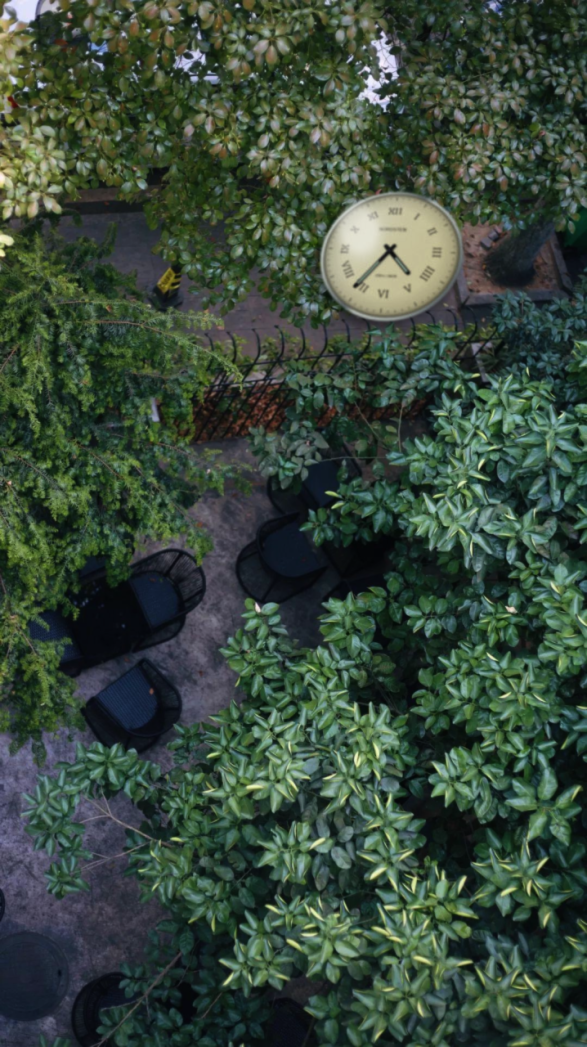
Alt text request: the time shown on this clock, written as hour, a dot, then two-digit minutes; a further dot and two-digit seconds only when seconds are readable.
4.36
